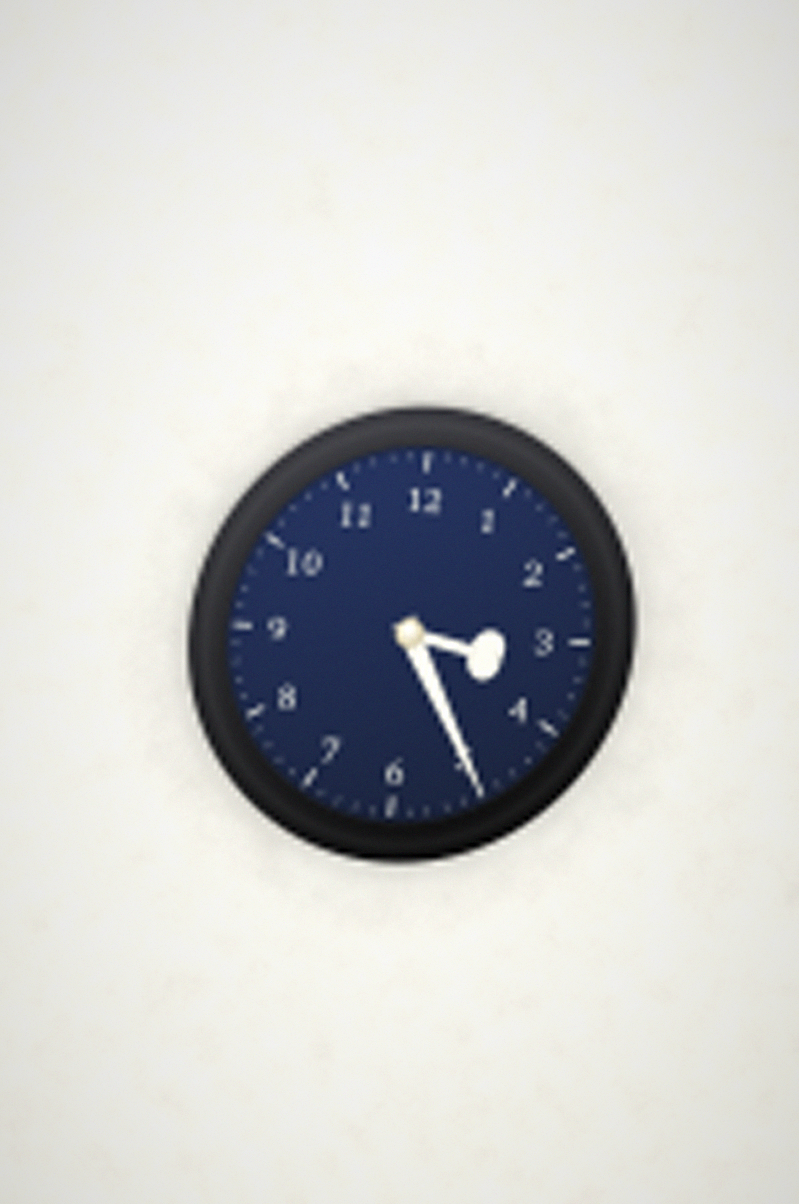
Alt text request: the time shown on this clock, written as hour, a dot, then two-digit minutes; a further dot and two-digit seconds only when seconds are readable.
3.25
